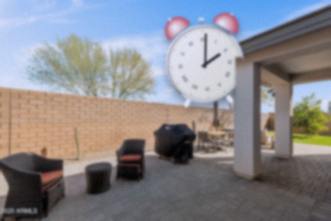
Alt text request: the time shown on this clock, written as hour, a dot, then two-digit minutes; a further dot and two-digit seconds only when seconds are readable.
2.01
